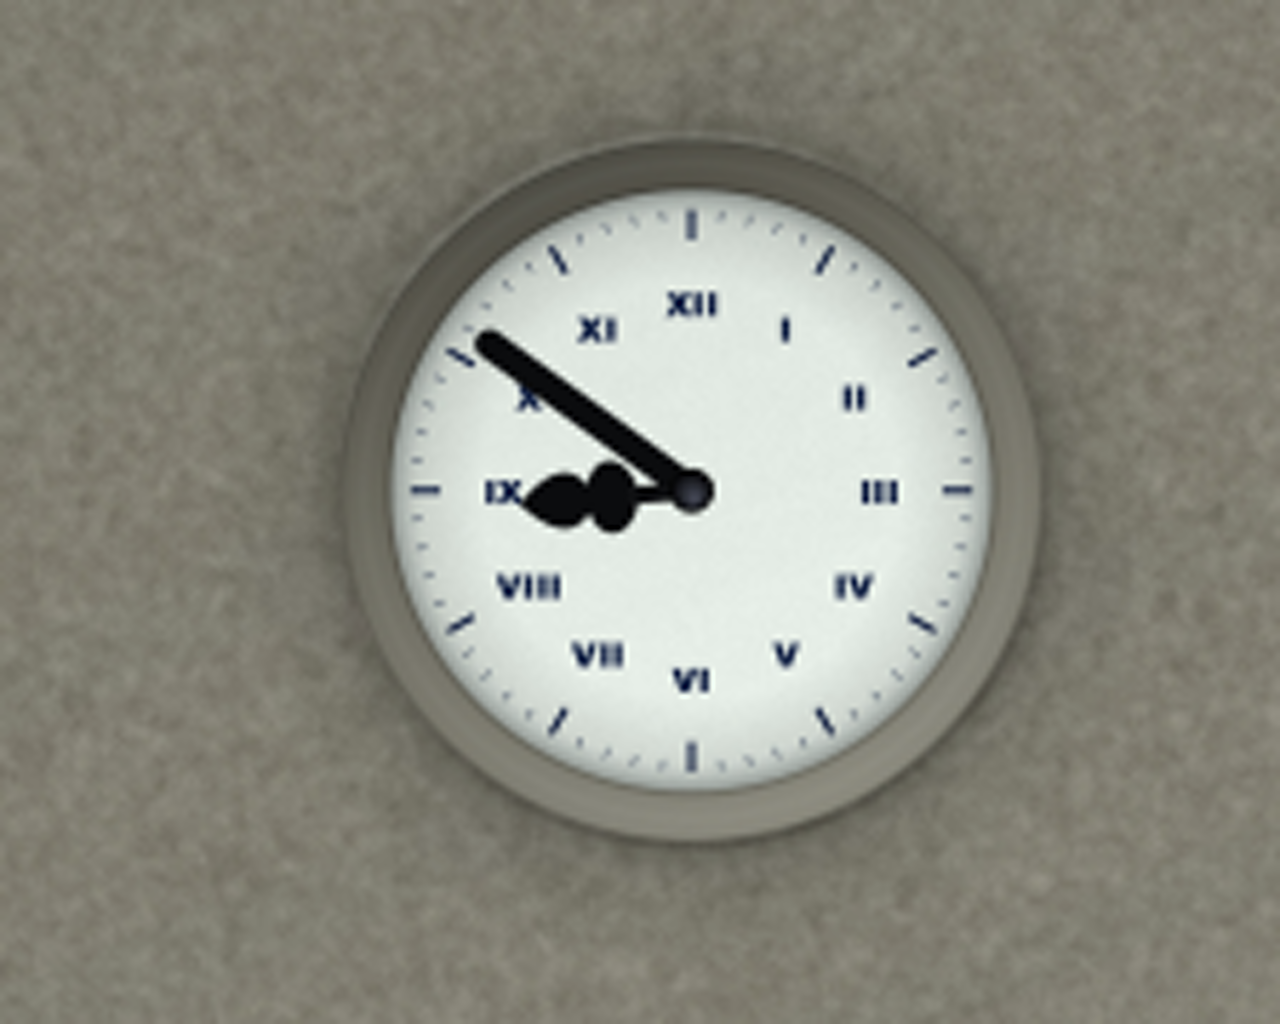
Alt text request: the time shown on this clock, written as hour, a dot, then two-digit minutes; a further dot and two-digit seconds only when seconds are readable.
8.51
